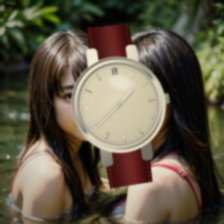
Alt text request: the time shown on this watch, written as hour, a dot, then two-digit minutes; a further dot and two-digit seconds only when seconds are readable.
1.39
